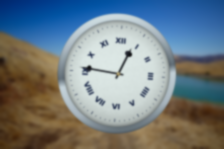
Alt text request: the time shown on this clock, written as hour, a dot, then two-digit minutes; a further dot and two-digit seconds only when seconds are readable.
12.46
